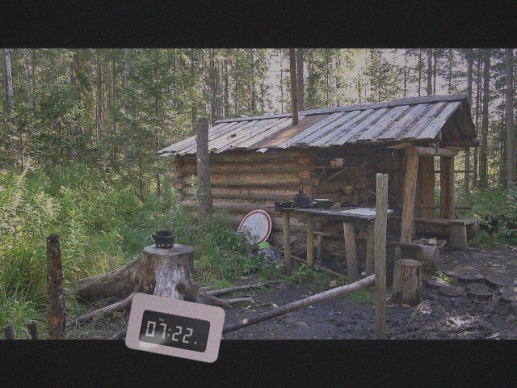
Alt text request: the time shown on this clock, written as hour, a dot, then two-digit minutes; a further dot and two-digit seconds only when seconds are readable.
7.22
